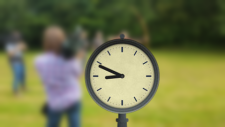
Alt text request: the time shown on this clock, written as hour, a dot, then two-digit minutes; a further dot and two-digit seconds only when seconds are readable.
8.49
